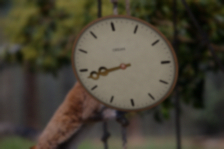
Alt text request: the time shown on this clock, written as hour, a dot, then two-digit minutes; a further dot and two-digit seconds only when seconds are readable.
8.43
